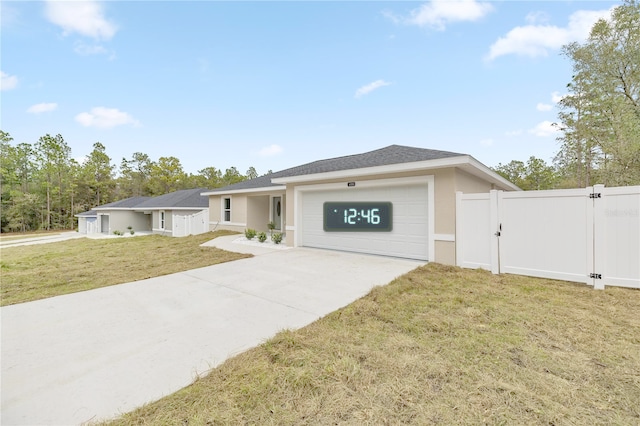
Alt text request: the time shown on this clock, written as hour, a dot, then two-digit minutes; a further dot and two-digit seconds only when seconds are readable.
12.46
